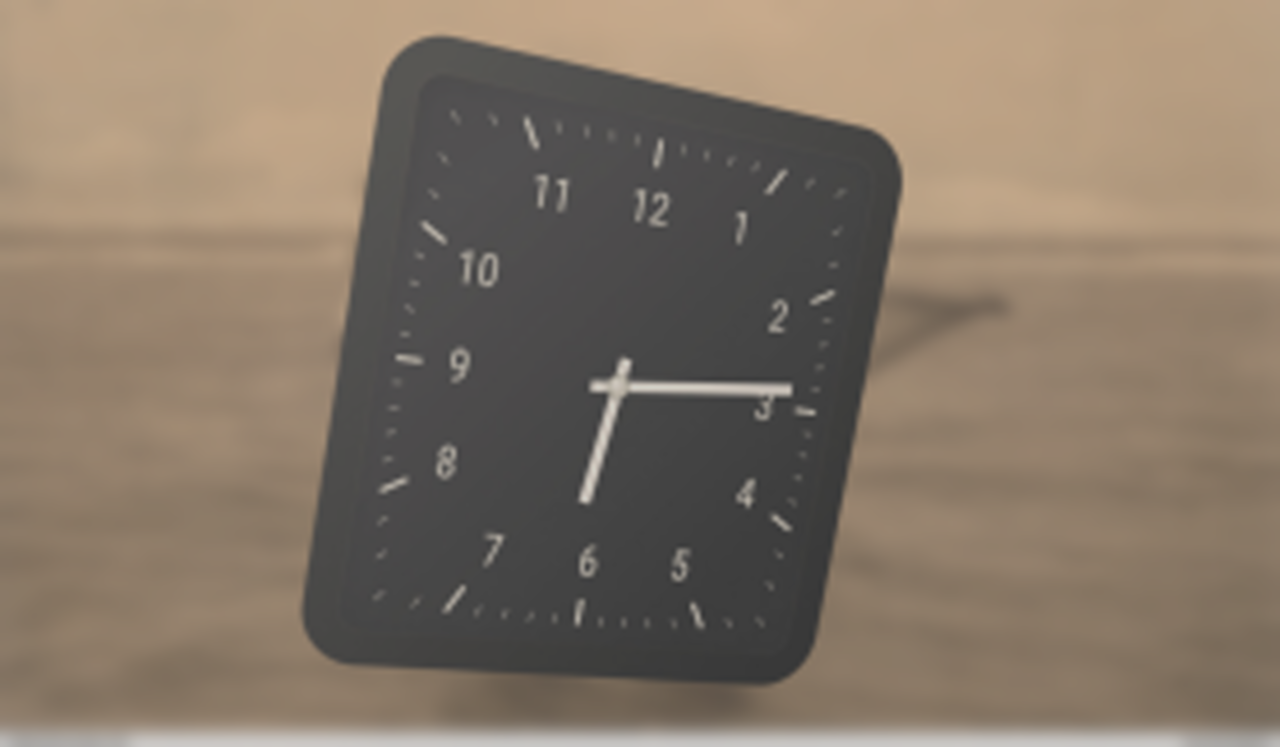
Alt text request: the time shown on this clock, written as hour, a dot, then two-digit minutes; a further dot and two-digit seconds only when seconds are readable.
6.14
